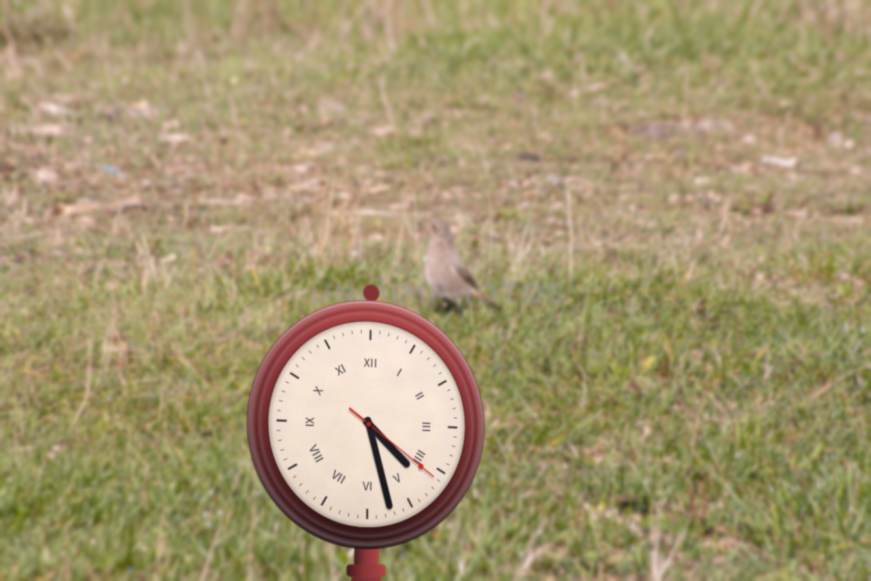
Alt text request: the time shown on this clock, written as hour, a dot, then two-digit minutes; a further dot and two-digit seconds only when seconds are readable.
4.27.21
